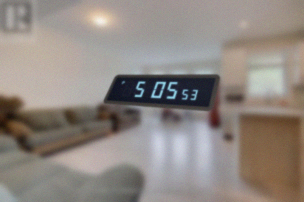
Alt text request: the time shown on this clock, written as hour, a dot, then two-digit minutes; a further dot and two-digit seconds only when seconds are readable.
5.05.53
